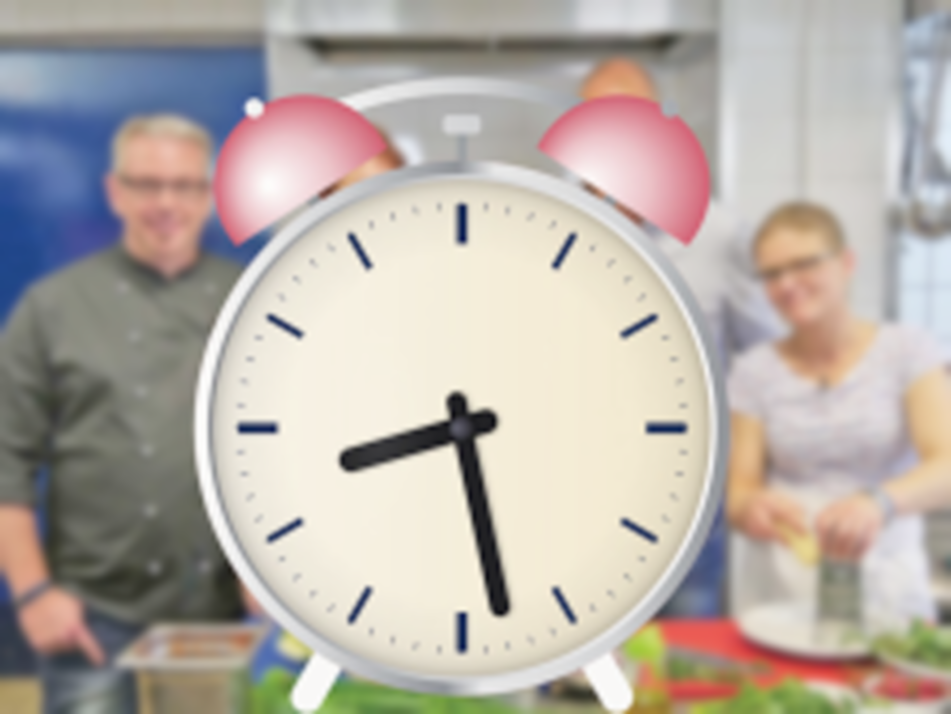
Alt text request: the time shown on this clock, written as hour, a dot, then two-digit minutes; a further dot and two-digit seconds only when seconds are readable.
8.28
